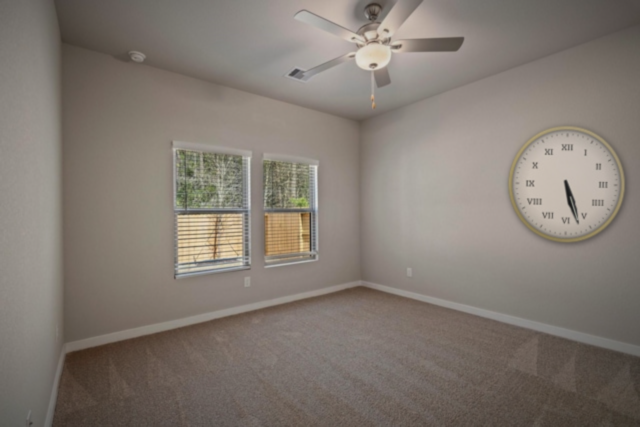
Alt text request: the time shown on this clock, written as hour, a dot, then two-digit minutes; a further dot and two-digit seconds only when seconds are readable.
5.27
